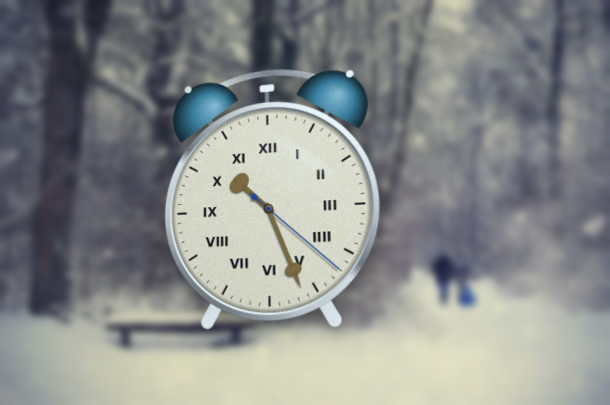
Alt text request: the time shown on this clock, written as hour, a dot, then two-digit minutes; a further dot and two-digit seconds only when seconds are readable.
10.26.22
